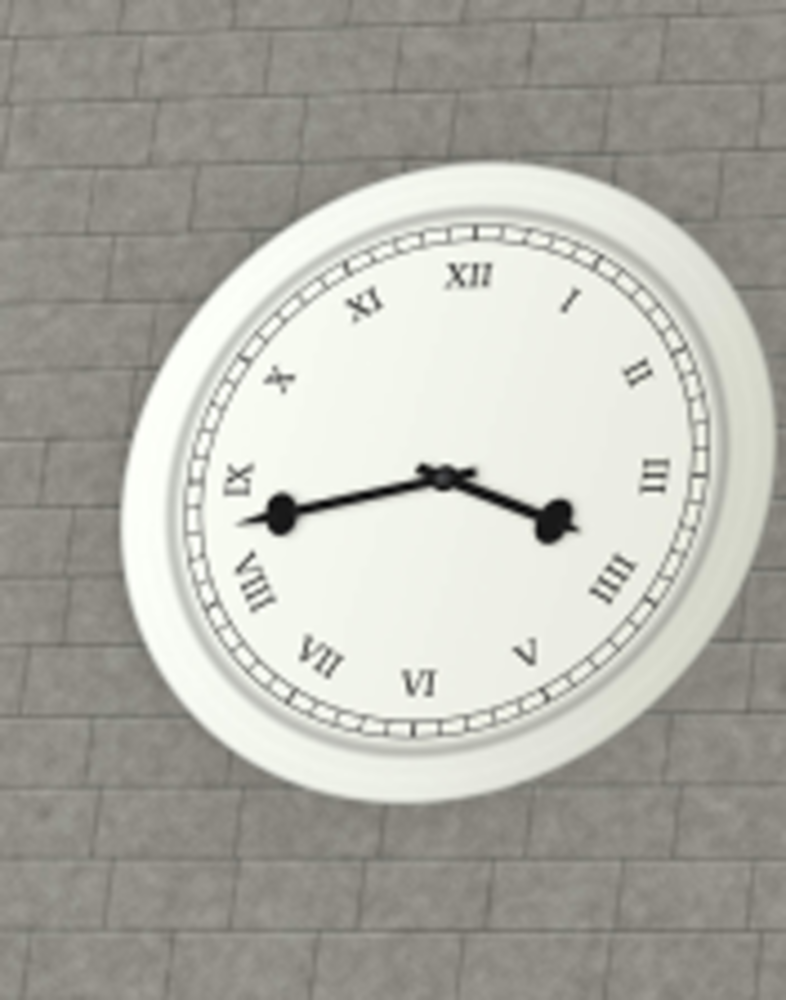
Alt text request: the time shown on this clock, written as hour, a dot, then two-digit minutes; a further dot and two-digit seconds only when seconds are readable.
3.43
